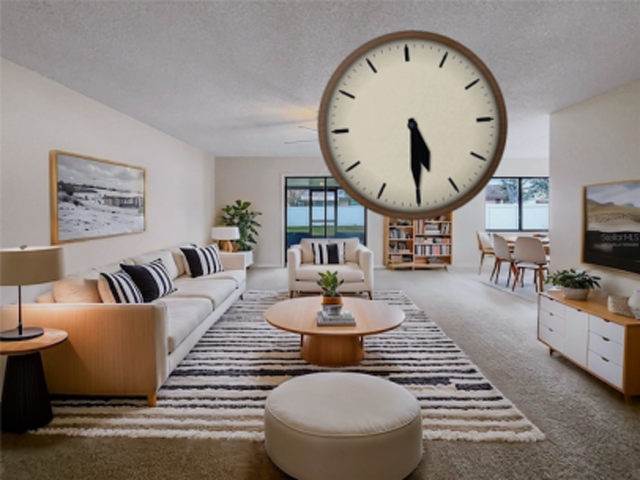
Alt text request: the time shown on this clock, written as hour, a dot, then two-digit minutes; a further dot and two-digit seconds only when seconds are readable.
5.30
